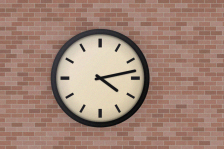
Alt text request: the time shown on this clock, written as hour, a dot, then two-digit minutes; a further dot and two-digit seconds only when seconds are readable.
4.13
